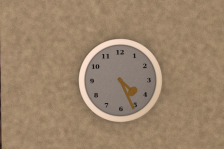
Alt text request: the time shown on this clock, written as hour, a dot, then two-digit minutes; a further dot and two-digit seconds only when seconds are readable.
4.26
